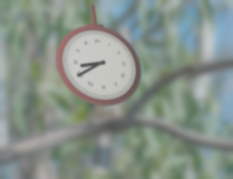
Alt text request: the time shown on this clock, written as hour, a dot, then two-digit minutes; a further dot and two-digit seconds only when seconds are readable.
8.40
